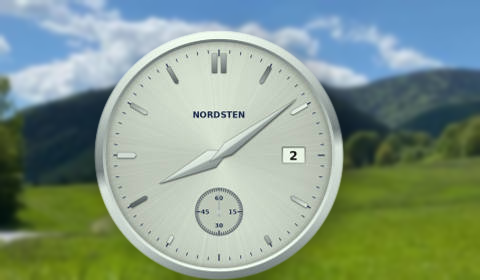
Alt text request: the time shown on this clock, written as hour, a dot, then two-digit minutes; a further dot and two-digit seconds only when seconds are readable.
8.09
